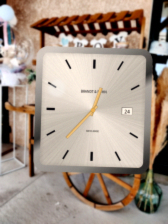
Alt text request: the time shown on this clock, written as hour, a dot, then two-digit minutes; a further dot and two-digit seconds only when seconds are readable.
12.37
